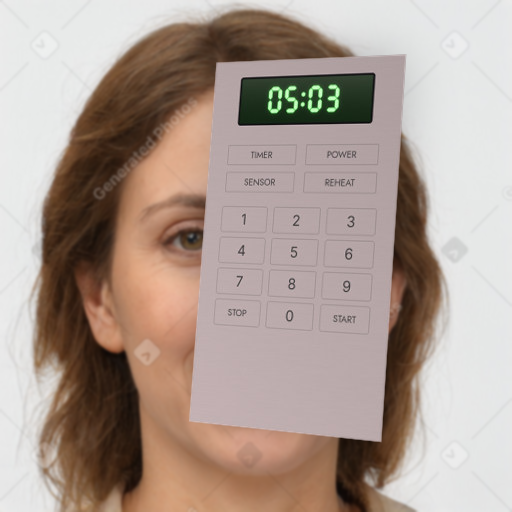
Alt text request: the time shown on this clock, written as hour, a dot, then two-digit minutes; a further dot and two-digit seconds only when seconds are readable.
5.03
